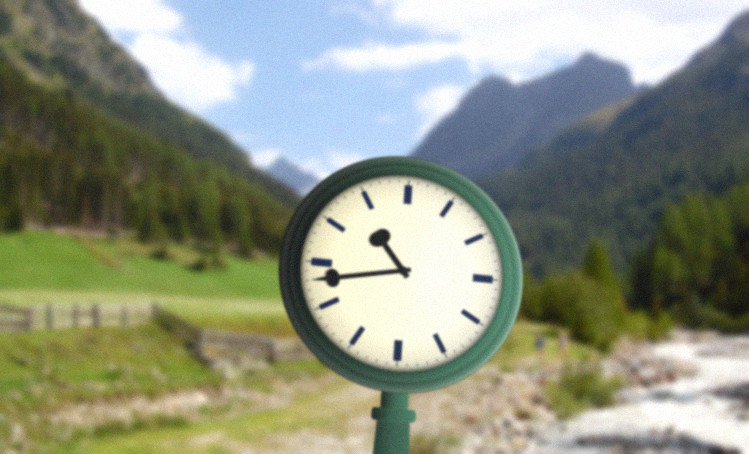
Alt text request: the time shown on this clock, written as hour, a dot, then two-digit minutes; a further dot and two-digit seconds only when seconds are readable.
10.43
